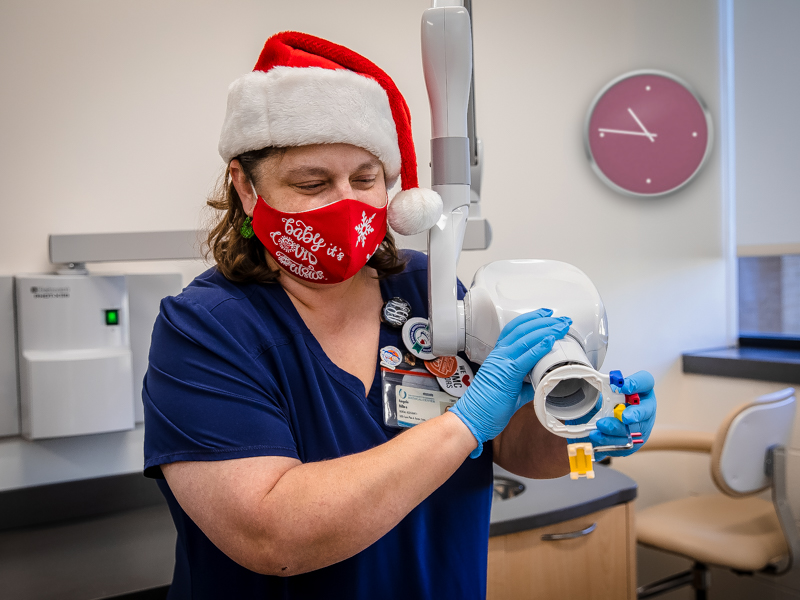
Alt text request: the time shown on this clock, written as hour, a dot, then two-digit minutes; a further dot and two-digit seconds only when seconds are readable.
10.46
